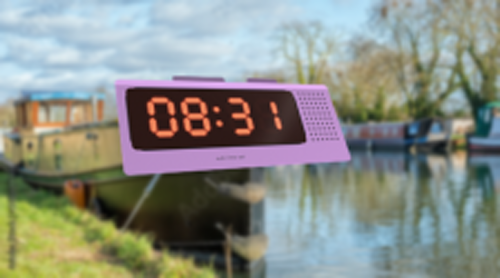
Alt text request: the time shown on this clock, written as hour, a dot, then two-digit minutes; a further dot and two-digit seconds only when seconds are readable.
8.31
